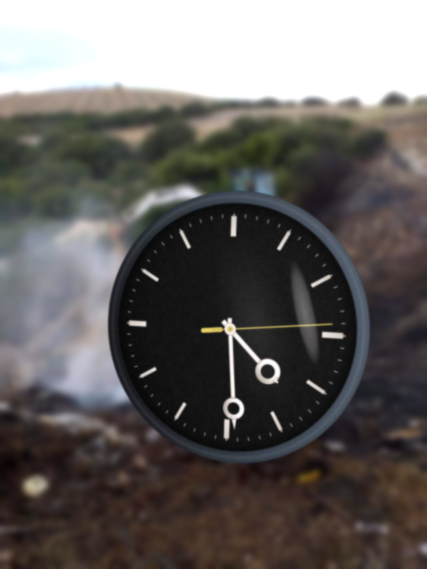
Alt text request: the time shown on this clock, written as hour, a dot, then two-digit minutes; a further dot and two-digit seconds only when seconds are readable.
4.29.14
